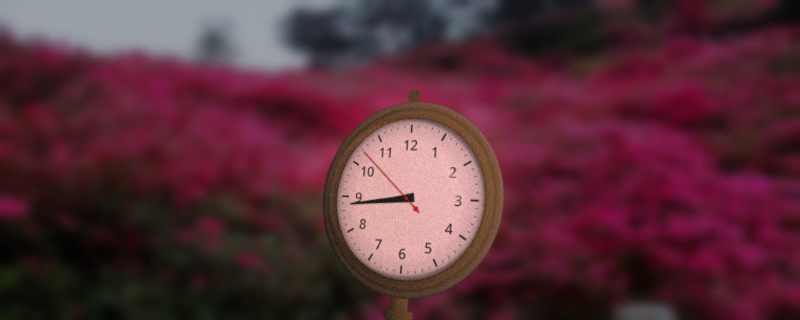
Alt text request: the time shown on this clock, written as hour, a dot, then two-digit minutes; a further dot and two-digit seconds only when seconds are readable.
8.43.52
